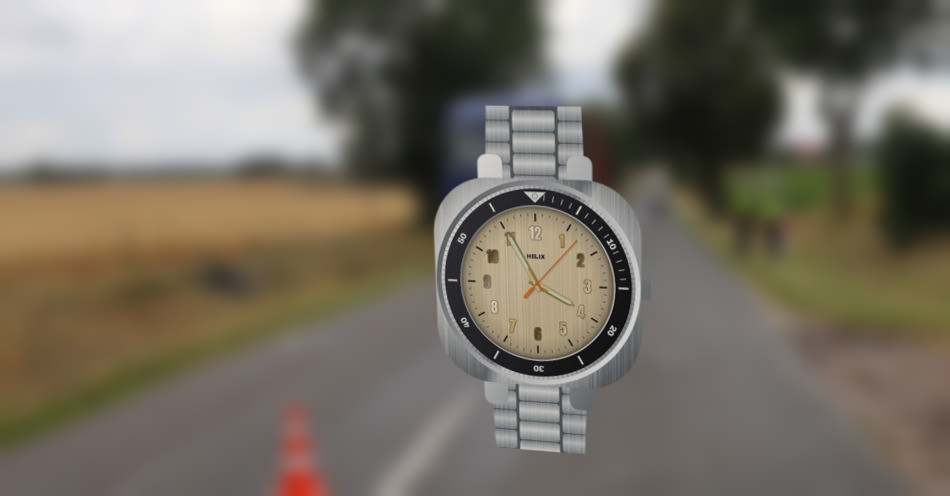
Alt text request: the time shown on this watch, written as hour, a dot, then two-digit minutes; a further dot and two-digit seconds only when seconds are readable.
3.55.07
